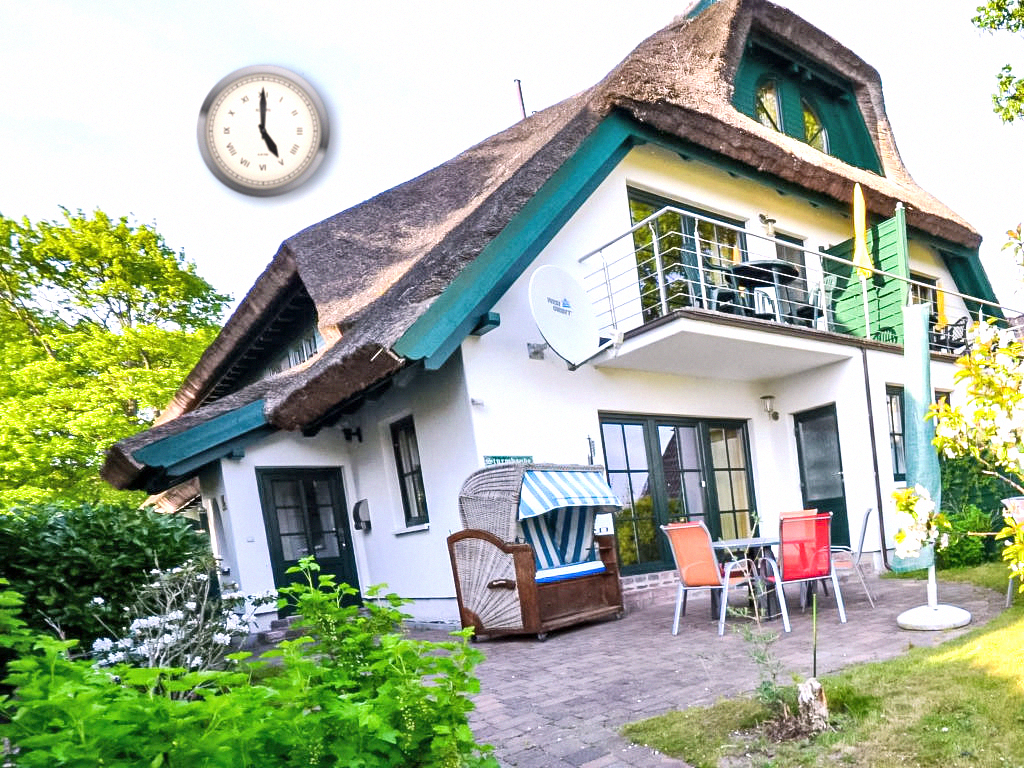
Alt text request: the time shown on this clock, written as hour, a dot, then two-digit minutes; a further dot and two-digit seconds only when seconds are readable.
5.00
